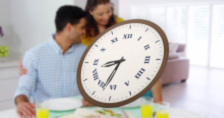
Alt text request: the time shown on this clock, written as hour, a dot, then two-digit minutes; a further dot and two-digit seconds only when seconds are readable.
8.33
